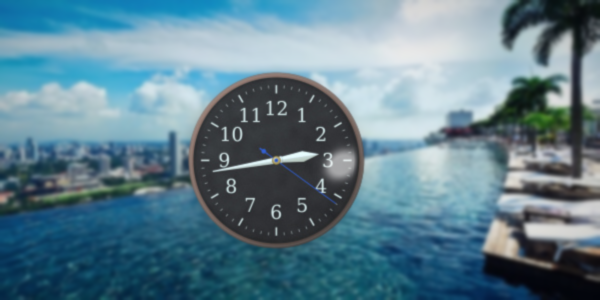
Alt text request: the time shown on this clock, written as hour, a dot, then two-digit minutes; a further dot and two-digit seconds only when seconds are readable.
2.43.21
